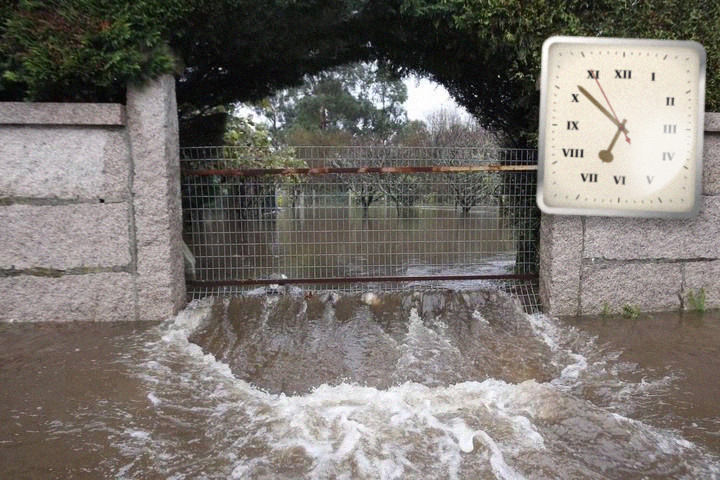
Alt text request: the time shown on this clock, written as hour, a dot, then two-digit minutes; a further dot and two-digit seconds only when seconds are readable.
6.51.55
